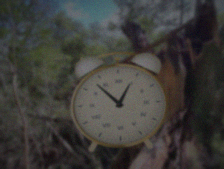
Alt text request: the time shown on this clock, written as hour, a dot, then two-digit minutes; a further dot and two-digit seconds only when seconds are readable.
12.53
